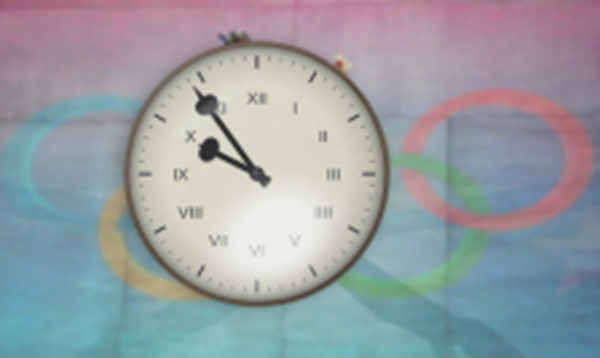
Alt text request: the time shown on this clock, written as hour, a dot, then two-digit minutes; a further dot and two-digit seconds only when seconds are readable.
9.54
